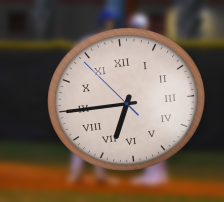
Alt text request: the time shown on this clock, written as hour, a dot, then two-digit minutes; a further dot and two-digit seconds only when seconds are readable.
6.44.54
